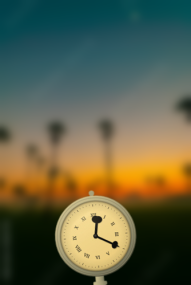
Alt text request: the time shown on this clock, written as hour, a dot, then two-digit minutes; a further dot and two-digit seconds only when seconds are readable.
12.20
